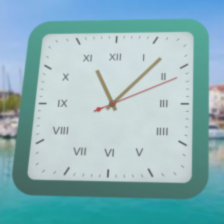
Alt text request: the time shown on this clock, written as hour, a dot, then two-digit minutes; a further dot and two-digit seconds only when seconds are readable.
11.07.11
